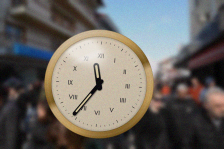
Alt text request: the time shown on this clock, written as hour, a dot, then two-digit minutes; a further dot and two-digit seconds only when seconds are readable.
11.36
